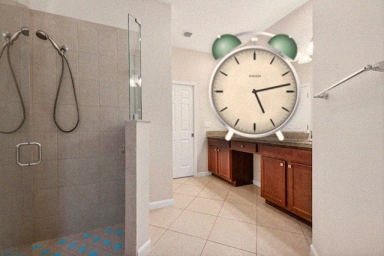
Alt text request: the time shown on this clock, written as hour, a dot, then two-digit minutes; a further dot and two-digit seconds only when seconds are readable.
5.13
